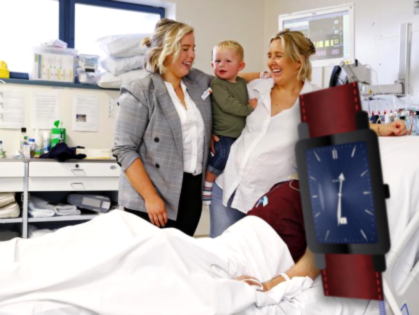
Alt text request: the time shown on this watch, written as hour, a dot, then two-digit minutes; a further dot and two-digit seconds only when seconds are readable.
12.32
